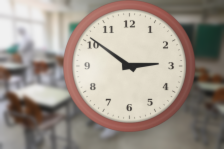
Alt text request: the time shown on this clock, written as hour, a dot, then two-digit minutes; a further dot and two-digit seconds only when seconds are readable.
2.51
